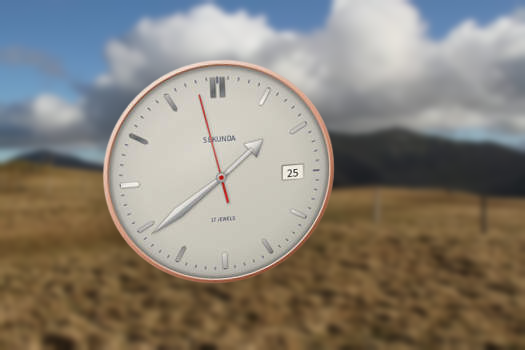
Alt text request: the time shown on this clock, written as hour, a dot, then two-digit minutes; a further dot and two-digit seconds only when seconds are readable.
1.38.58
